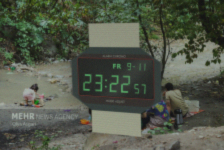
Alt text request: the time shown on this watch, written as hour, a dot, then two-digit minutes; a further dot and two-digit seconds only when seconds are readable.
23.22
